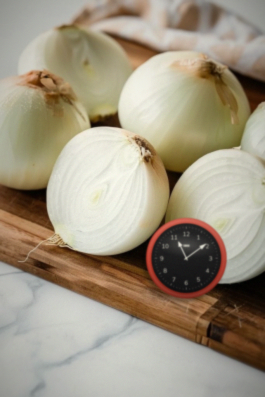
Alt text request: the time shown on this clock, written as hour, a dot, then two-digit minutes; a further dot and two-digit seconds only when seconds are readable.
11.09
